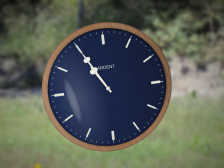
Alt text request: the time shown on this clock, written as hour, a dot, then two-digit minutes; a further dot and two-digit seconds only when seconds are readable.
10.55
